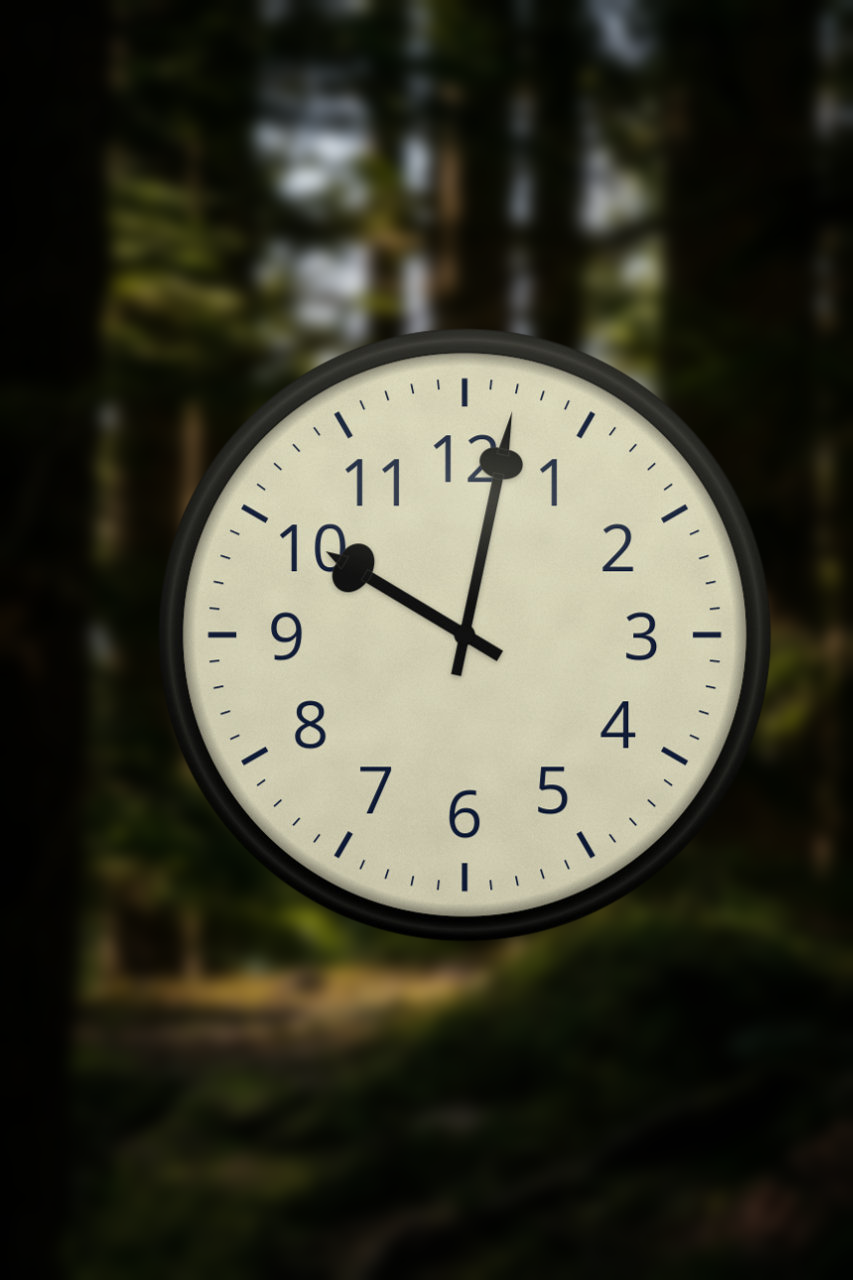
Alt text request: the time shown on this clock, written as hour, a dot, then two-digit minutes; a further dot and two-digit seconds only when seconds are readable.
10.02
